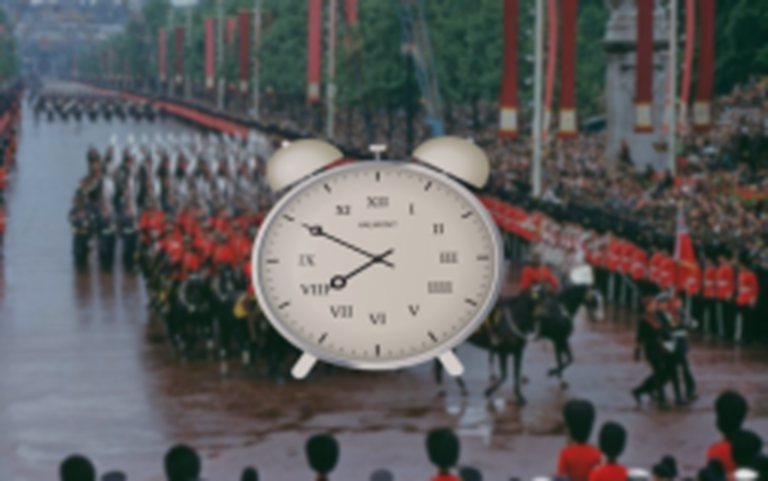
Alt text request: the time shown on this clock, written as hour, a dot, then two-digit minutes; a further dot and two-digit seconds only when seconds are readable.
7.50
